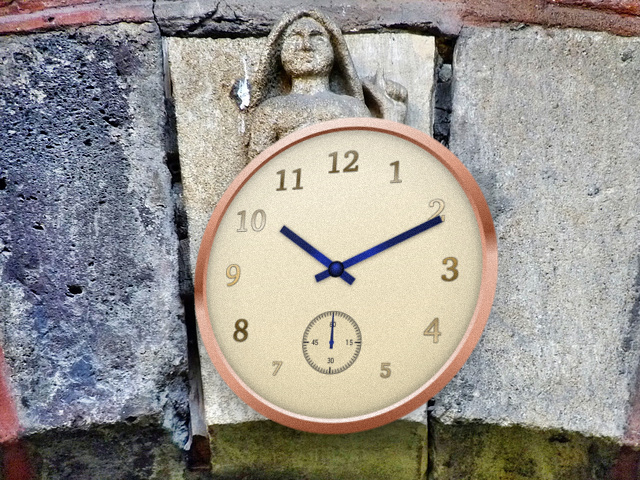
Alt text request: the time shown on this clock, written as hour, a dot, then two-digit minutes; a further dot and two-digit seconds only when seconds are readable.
10.11
